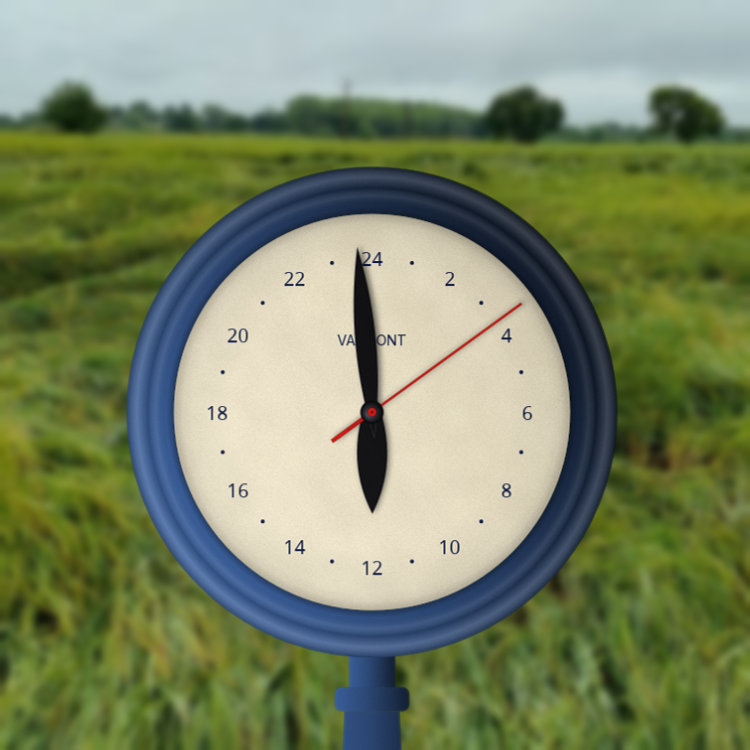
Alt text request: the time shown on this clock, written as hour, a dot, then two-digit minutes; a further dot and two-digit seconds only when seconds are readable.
11.59.09
